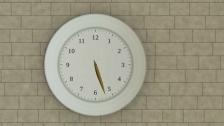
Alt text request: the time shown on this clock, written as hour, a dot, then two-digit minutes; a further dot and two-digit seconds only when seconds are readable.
5.27
